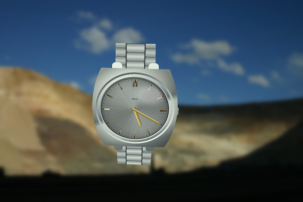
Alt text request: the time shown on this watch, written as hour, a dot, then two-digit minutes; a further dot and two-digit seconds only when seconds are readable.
5.20
